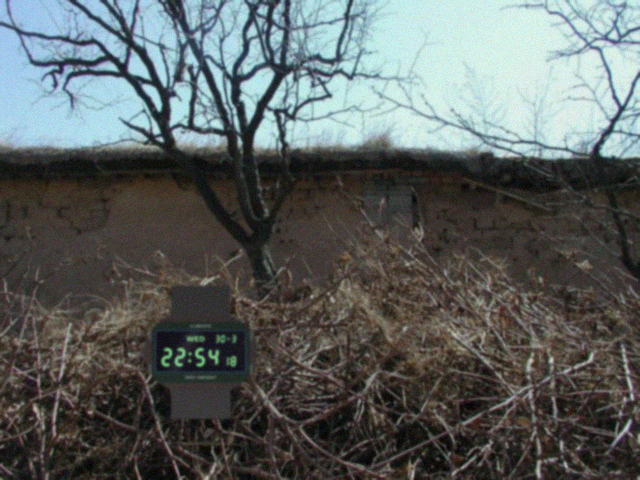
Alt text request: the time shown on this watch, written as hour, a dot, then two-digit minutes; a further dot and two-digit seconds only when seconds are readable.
22.54
